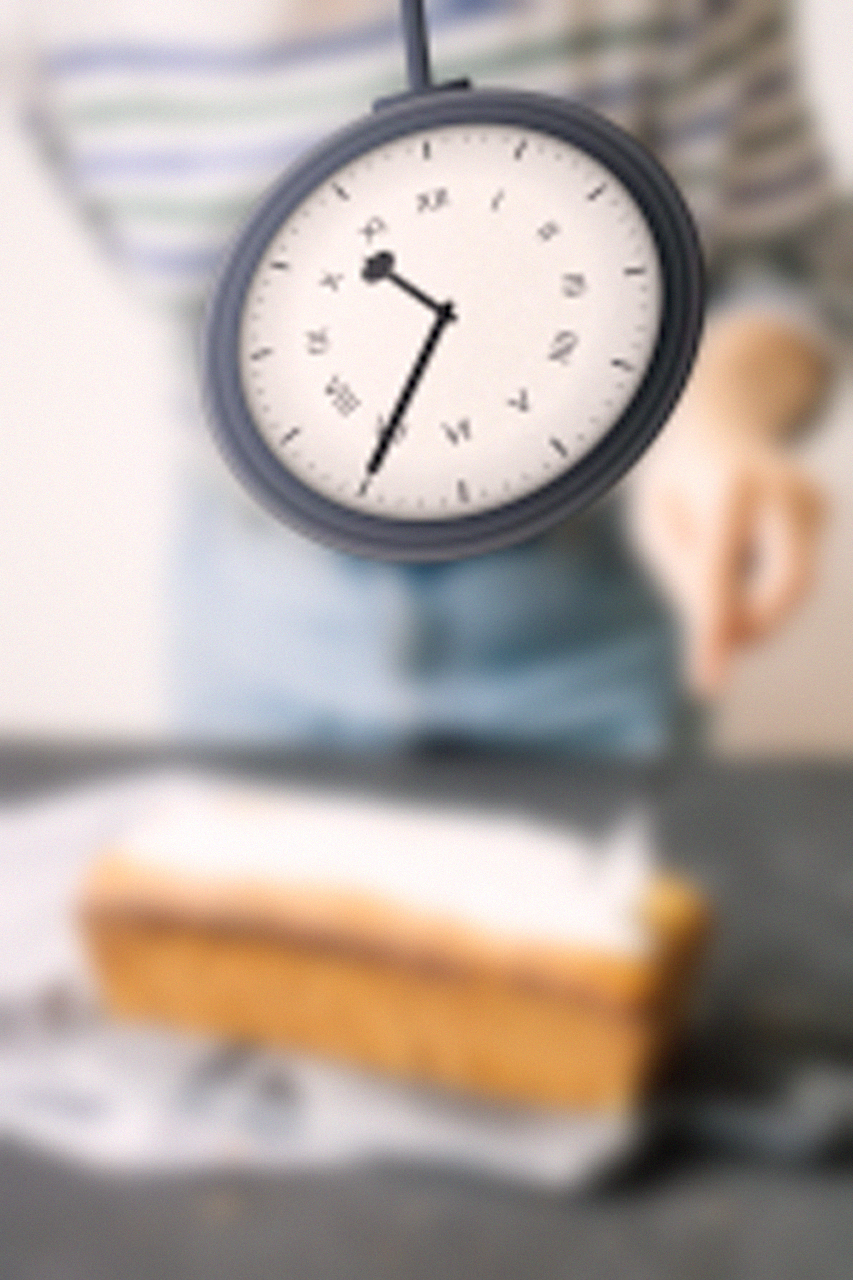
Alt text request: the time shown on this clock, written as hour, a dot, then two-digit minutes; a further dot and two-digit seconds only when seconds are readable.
10.35
